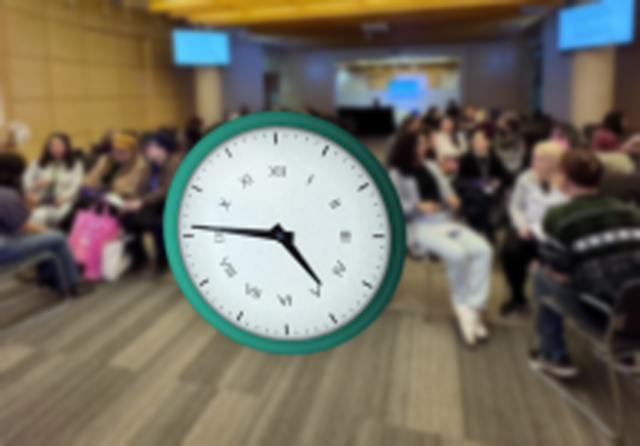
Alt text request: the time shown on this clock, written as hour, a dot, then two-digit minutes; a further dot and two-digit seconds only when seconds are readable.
4.46
